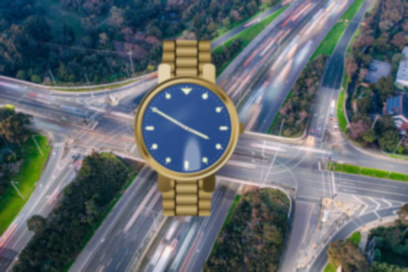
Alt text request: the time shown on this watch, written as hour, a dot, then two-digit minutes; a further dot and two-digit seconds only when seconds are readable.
3.50
